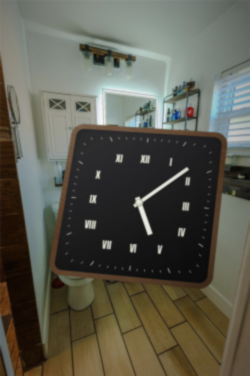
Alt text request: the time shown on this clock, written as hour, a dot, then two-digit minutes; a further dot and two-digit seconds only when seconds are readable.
5.08
